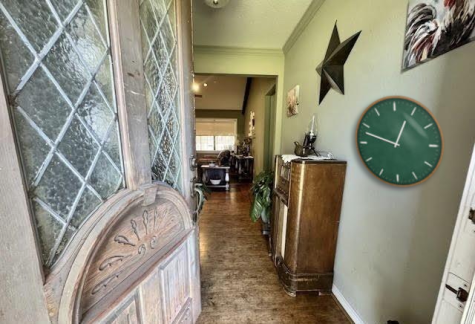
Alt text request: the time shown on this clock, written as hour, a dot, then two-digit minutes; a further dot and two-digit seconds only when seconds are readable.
12.48
